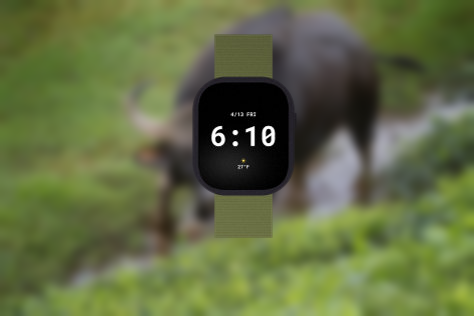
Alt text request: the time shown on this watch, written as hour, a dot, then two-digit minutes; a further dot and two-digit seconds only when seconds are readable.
6.10
